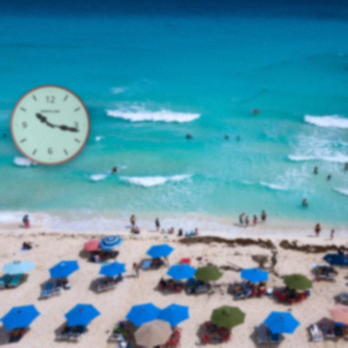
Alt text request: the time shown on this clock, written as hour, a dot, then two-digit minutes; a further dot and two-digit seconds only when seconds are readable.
10.17
